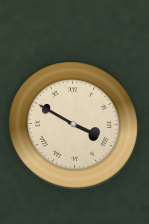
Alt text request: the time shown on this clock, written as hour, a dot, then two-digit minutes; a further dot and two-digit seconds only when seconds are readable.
3.50
